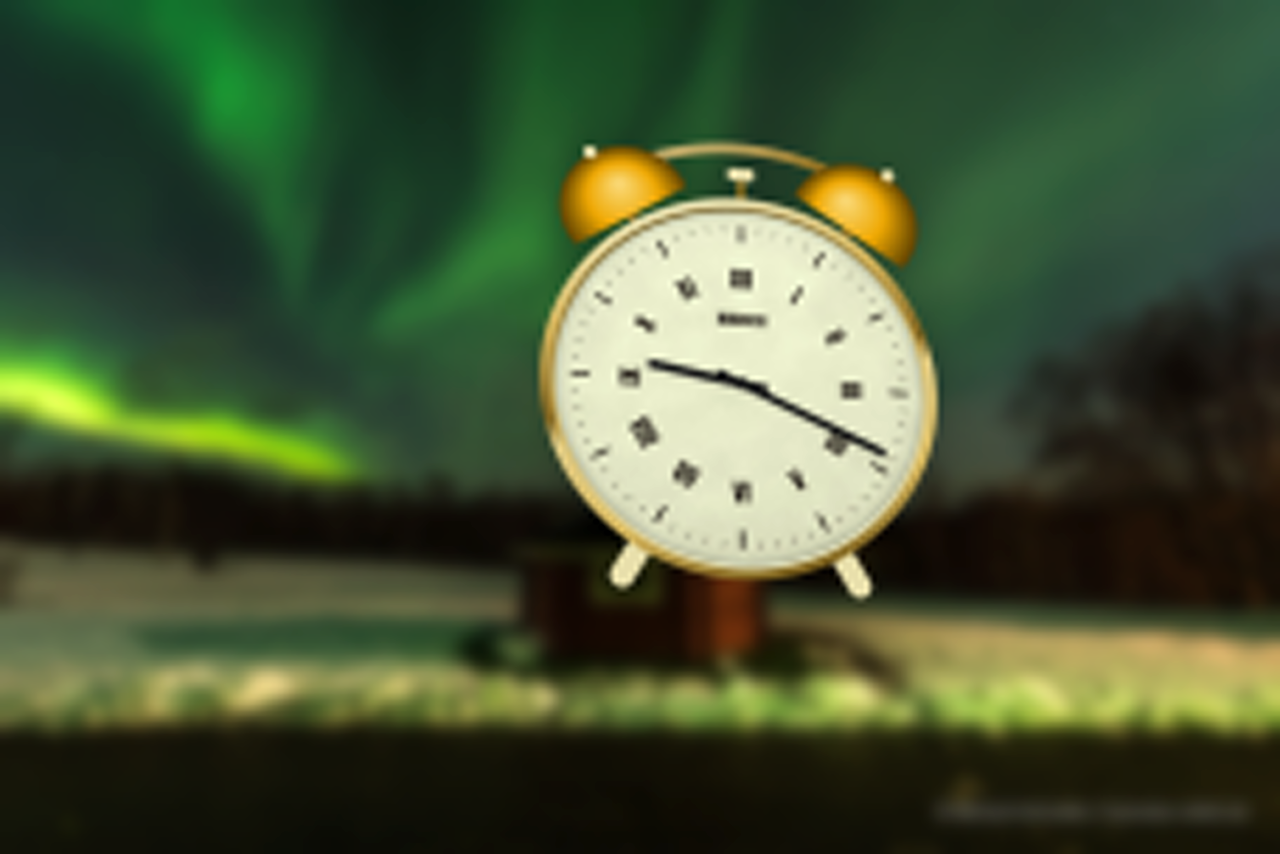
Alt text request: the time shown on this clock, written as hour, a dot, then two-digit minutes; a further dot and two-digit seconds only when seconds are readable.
9.19
